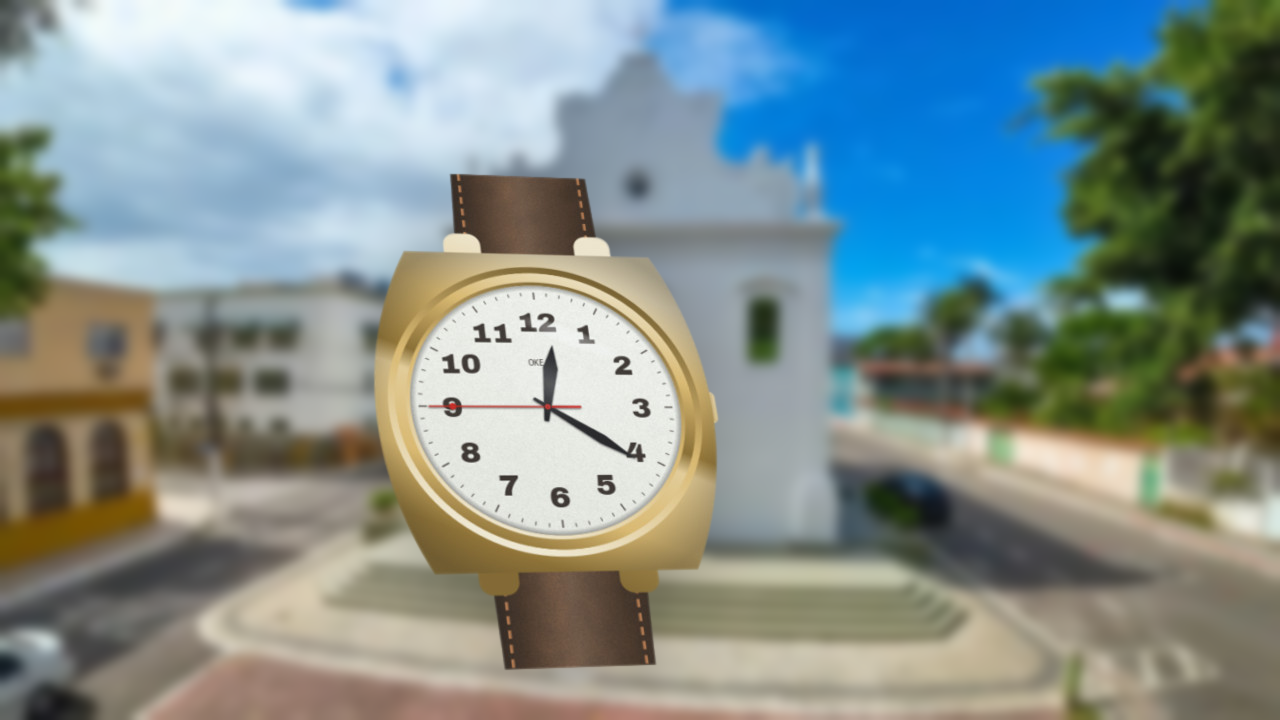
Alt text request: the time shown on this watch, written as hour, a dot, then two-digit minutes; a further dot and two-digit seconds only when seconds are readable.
12.20.45
